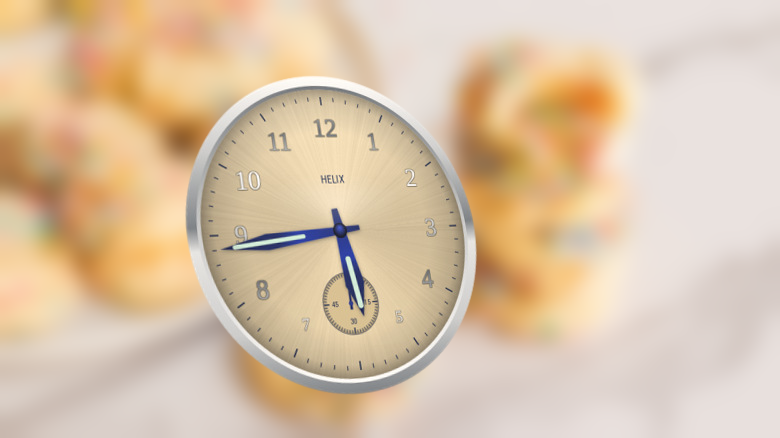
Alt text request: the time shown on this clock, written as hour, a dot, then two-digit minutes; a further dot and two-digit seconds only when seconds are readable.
5.44
